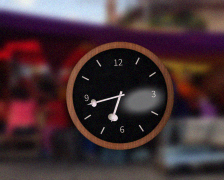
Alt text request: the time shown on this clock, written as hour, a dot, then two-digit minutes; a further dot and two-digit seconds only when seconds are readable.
6.43
